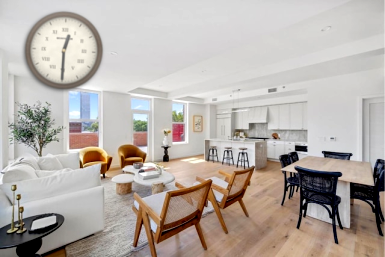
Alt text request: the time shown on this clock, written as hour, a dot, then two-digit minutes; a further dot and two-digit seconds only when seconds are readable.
12.30
